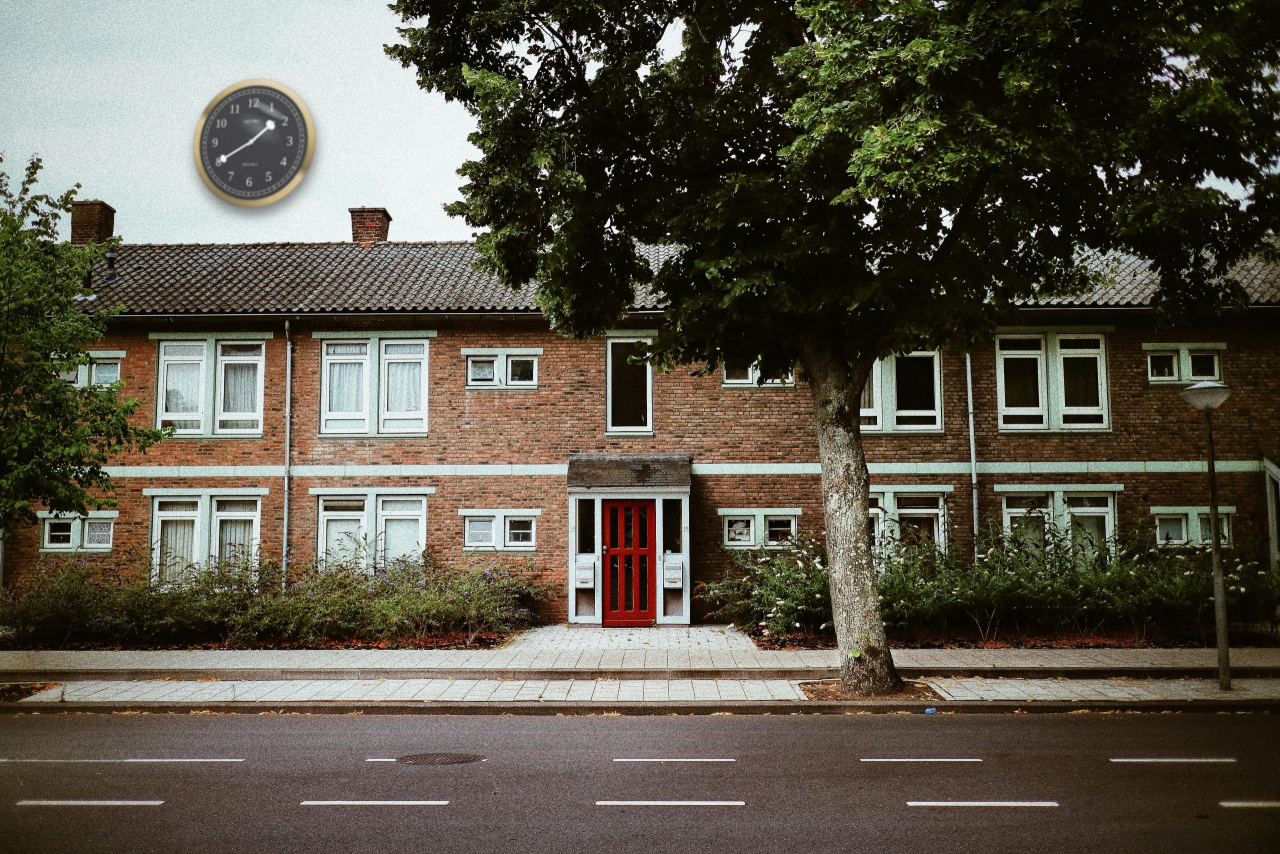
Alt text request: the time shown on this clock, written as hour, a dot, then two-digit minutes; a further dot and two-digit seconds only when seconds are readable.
1.40
